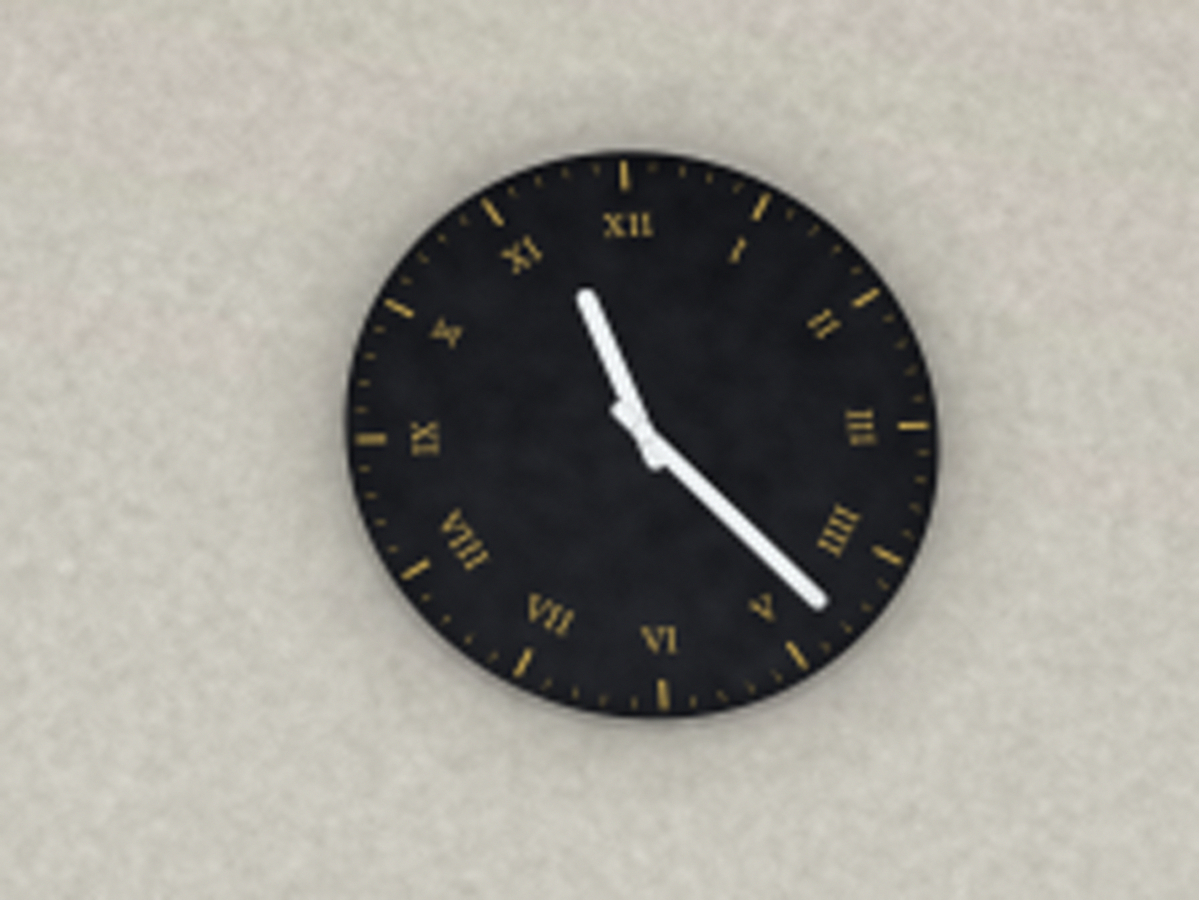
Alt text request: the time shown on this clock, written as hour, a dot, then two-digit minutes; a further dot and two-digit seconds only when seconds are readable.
11.23
